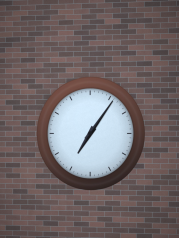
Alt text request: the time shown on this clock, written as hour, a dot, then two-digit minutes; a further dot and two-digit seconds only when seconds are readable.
7.06
